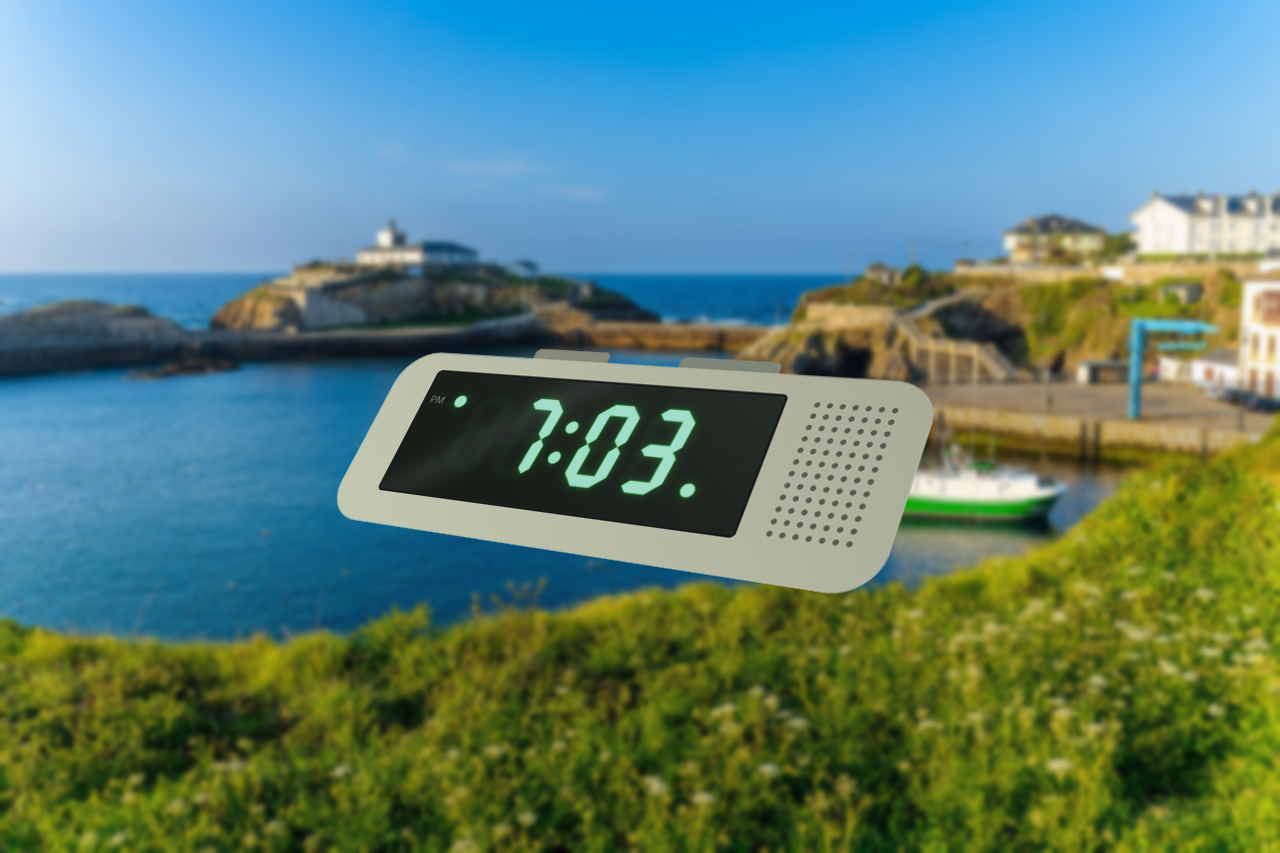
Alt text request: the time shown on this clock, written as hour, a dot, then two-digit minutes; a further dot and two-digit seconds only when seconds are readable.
7.03
